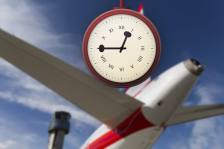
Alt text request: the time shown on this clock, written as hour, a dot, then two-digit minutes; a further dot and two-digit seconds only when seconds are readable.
12.45
